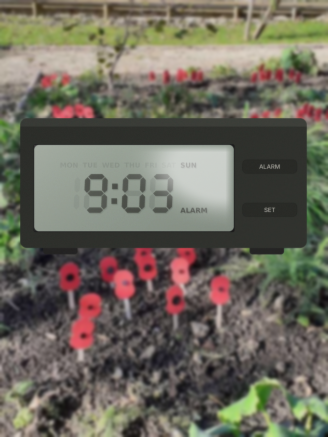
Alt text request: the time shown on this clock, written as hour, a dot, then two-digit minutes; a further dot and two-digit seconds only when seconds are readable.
9.03
